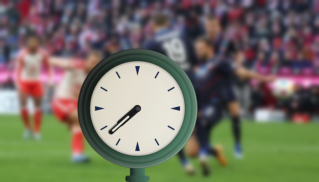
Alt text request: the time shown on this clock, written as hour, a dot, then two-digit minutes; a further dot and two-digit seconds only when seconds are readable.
7.38
